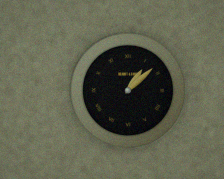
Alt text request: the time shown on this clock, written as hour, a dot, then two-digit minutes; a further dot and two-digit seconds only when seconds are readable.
1.08
